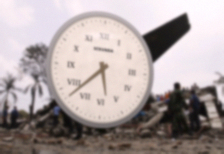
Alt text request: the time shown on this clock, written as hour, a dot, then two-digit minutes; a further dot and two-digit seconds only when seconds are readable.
5.38
